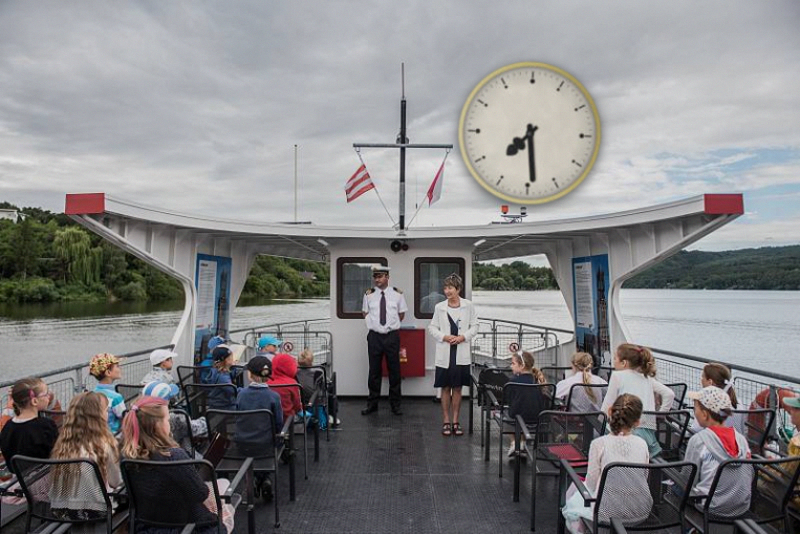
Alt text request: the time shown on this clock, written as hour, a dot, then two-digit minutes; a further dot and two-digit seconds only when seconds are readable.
7.29
